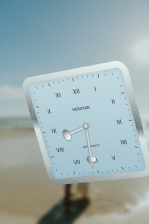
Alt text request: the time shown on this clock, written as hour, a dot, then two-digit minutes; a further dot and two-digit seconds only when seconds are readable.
8.31
